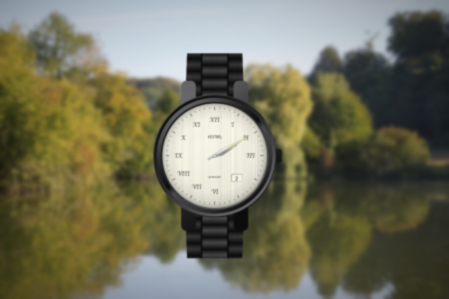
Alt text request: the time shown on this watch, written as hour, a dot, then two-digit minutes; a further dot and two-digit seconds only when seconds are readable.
2.10
